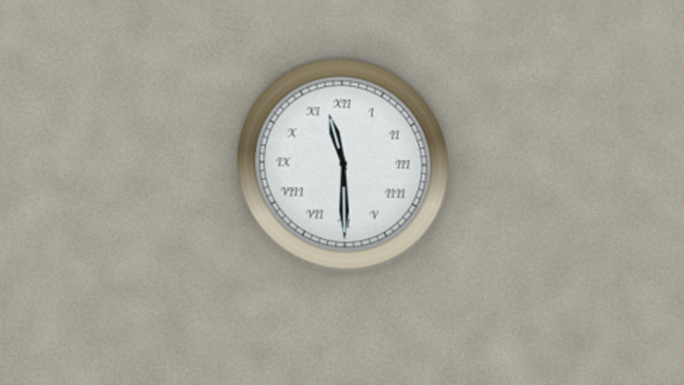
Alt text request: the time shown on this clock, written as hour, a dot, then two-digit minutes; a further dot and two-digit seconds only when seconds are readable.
11.30
